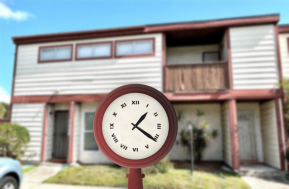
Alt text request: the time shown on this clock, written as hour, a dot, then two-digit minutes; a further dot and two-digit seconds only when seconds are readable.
1.21
